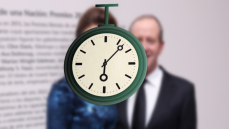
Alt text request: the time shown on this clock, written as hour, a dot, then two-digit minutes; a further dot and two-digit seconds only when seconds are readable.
6.07
